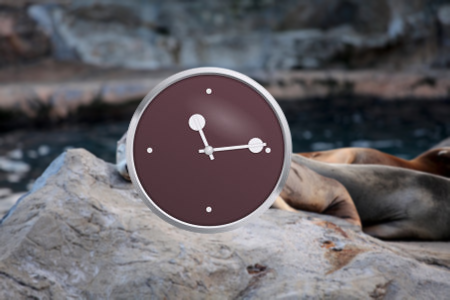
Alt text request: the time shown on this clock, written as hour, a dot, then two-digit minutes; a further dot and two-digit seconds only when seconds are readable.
11.14
